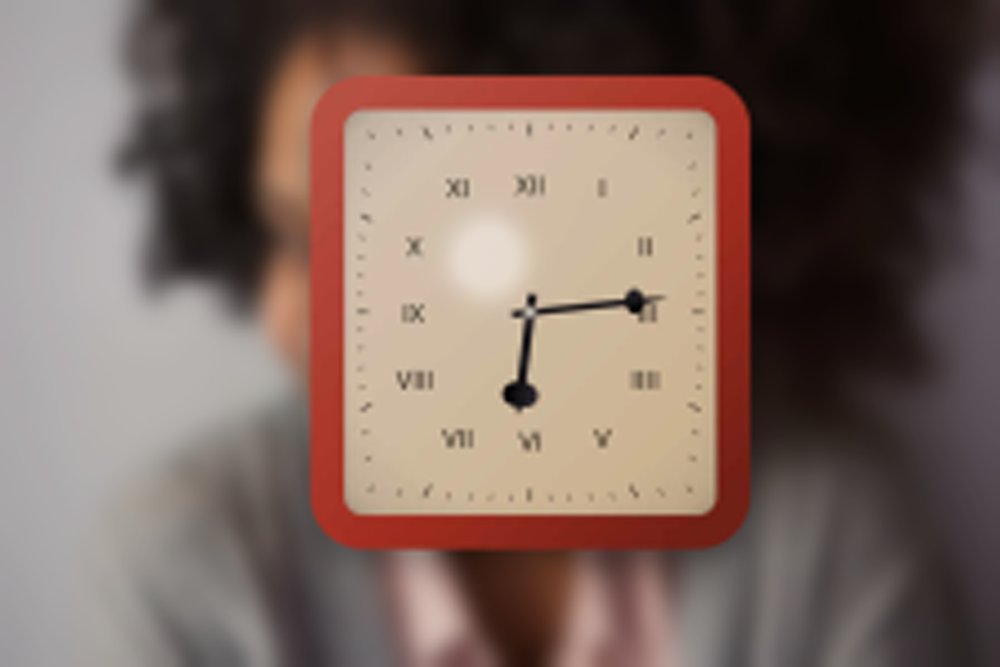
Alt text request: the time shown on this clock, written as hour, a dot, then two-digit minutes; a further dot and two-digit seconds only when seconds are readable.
6.14
